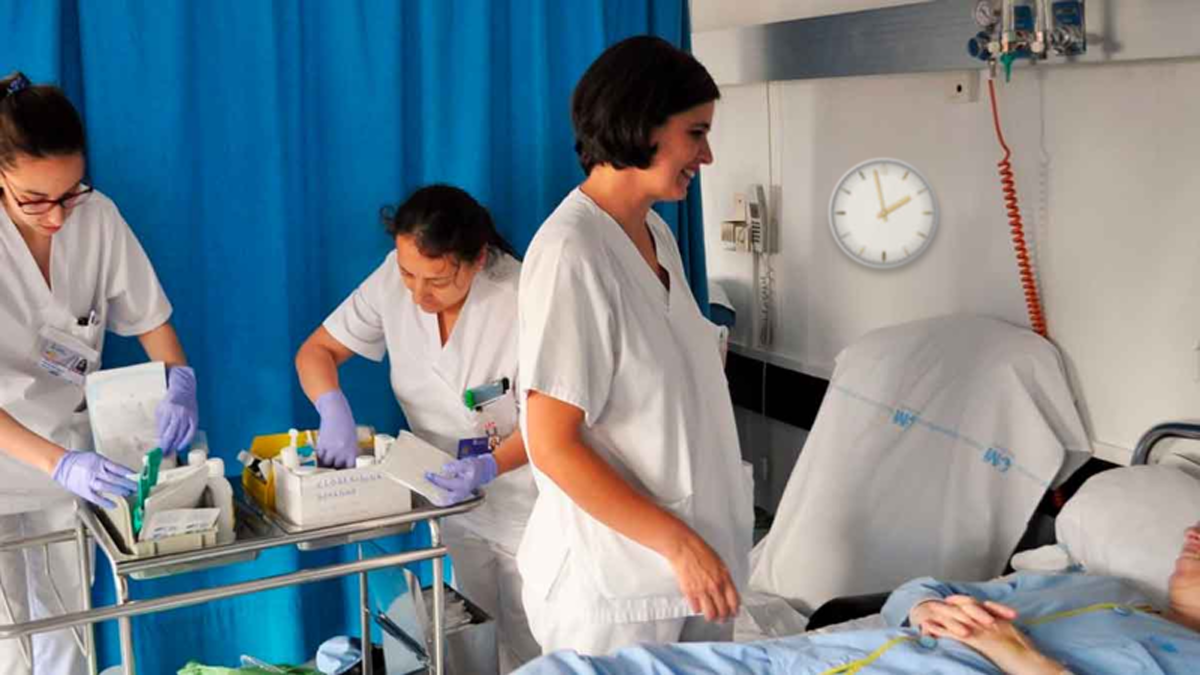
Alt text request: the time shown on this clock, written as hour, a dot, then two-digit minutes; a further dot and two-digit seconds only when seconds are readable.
1.58
